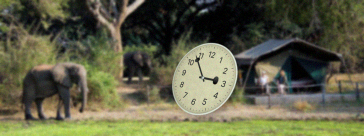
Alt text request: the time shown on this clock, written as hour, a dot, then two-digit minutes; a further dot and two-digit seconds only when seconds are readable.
2.53
